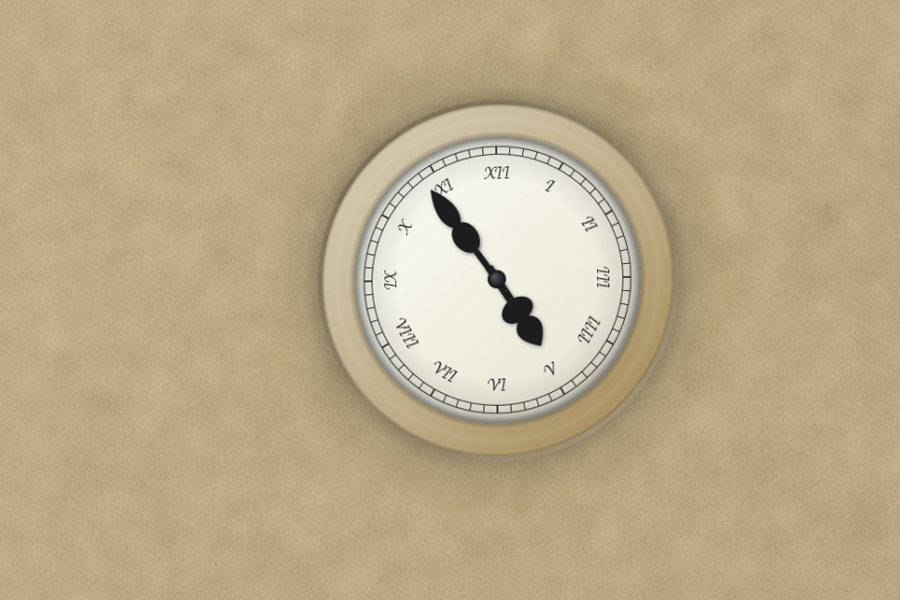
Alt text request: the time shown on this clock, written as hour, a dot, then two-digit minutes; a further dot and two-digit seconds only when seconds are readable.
4.54
